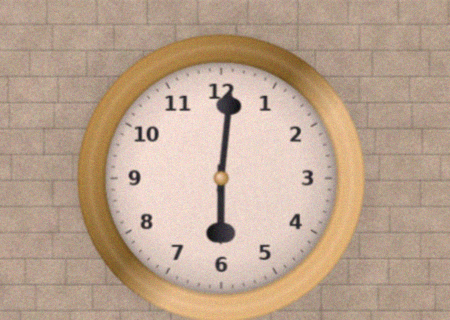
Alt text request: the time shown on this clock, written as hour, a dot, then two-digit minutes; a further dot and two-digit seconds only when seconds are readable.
6.01
